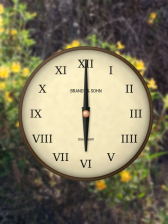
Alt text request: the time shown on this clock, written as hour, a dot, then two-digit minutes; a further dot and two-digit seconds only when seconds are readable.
6.00
